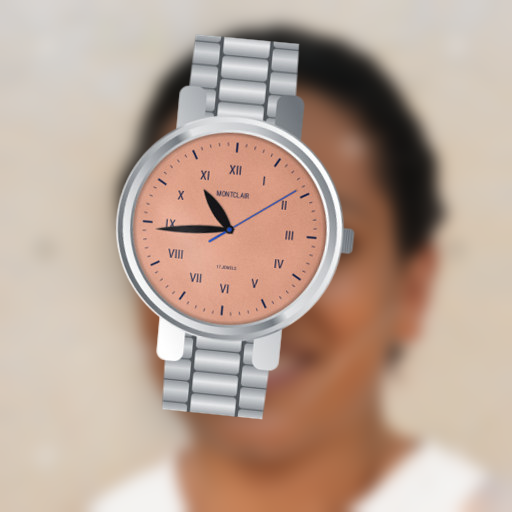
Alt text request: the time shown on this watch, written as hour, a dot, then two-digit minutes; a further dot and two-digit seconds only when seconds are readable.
10.44.09
